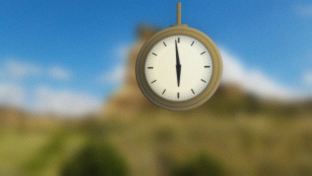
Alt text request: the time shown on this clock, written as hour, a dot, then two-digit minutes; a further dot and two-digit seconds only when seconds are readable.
5.59
